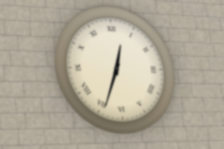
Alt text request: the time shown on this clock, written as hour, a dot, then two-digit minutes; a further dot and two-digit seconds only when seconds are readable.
12.34
